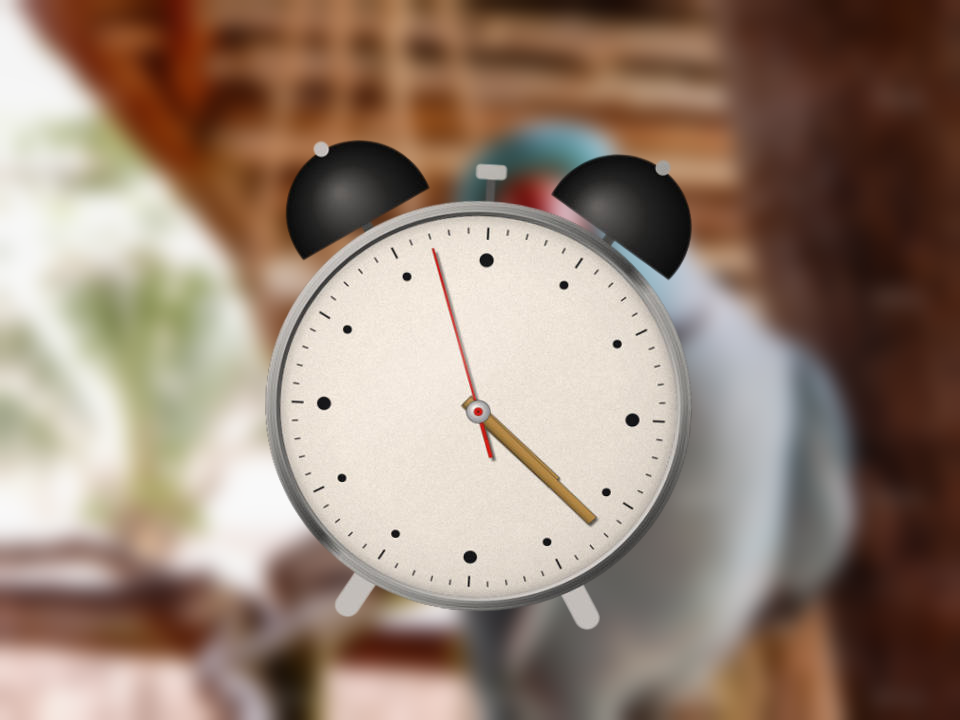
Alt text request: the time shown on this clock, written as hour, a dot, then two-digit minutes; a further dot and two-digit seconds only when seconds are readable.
4.21.57
